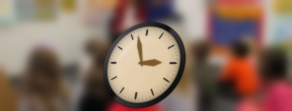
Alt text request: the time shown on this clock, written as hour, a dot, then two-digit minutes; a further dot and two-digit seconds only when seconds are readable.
2.57
